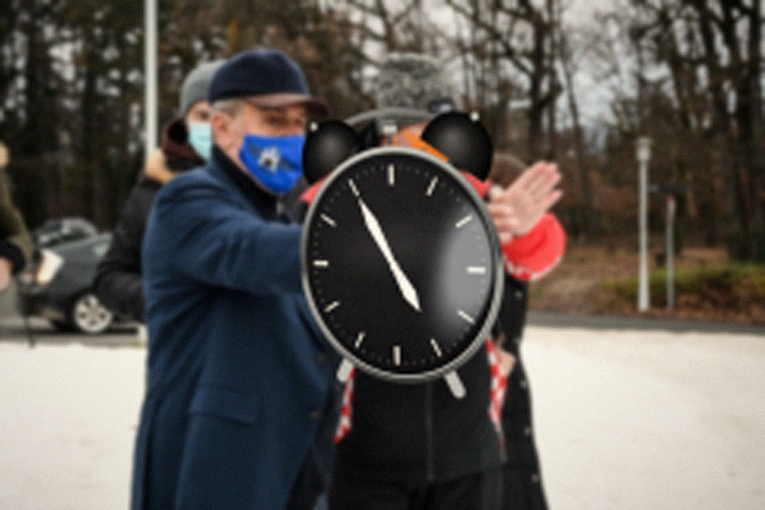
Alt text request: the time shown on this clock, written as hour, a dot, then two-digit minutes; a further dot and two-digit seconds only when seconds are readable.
4.55
